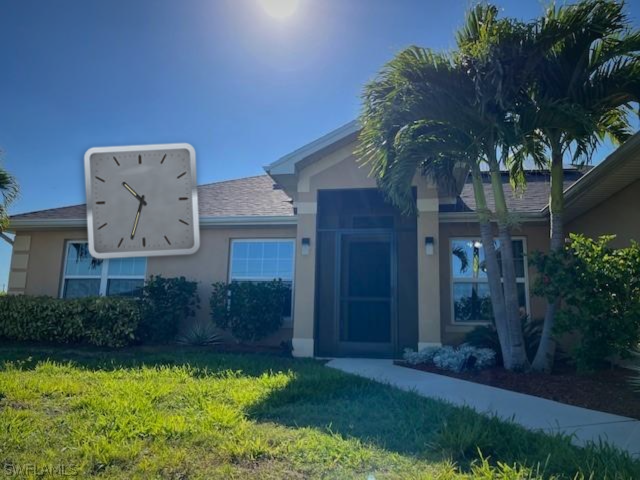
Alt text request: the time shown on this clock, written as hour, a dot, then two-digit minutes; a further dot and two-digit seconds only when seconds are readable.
10.33
